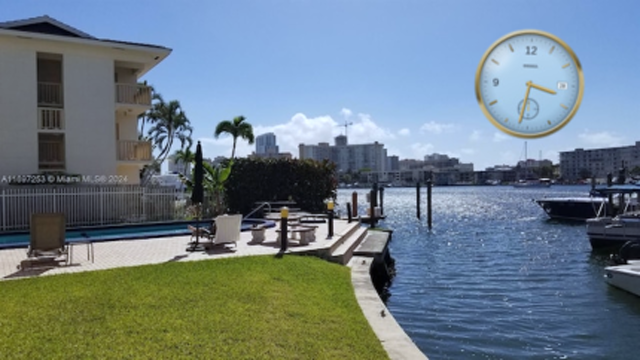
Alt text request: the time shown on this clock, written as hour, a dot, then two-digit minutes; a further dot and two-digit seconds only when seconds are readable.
3.32
